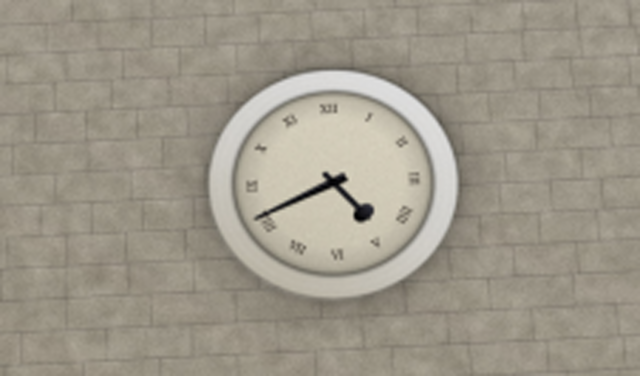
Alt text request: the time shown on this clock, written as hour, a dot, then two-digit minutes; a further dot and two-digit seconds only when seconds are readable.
4.41
